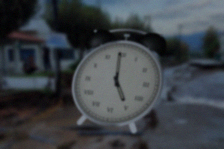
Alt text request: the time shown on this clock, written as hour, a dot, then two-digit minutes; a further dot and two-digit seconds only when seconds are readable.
4.59
